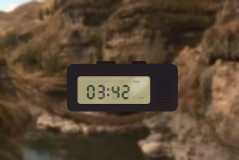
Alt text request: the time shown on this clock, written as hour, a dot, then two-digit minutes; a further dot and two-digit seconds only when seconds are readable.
3.42
